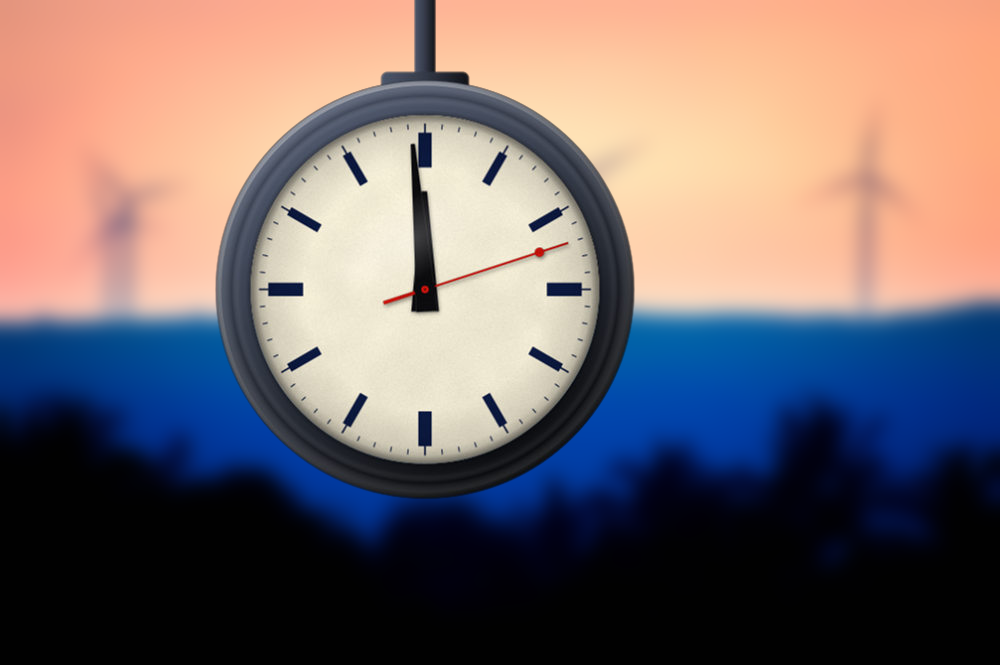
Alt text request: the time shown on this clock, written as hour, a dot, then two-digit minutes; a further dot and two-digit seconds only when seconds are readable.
11.59.12
